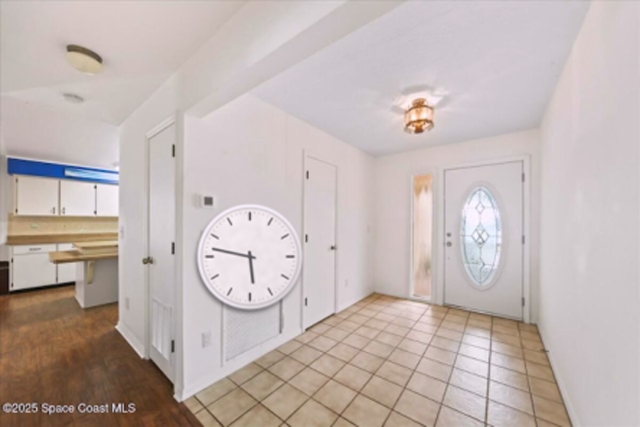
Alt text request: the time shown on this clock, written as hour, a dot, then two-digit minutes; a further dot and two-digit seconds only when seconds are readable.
5.47
